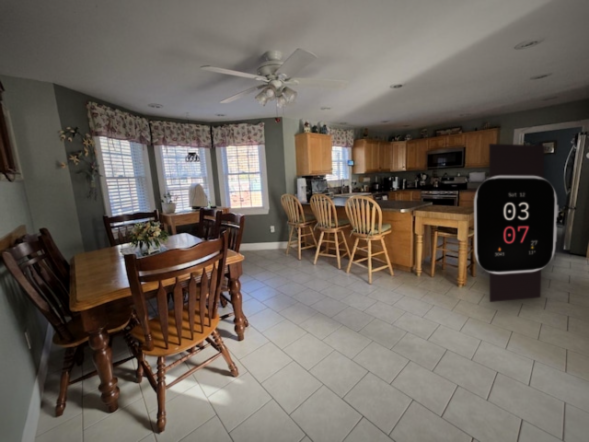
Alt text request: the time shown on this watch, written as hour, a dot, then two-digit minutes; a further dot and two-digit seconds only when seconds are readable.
3.07
